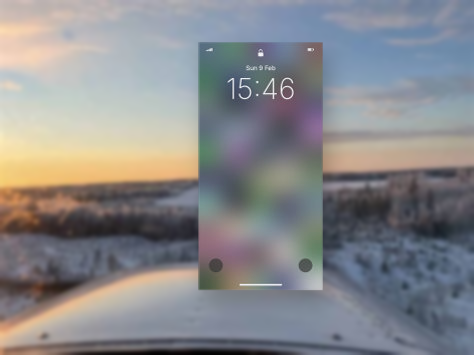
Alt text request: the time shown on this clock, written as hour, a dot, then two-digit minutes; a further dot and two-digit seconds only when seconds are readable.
15.46
